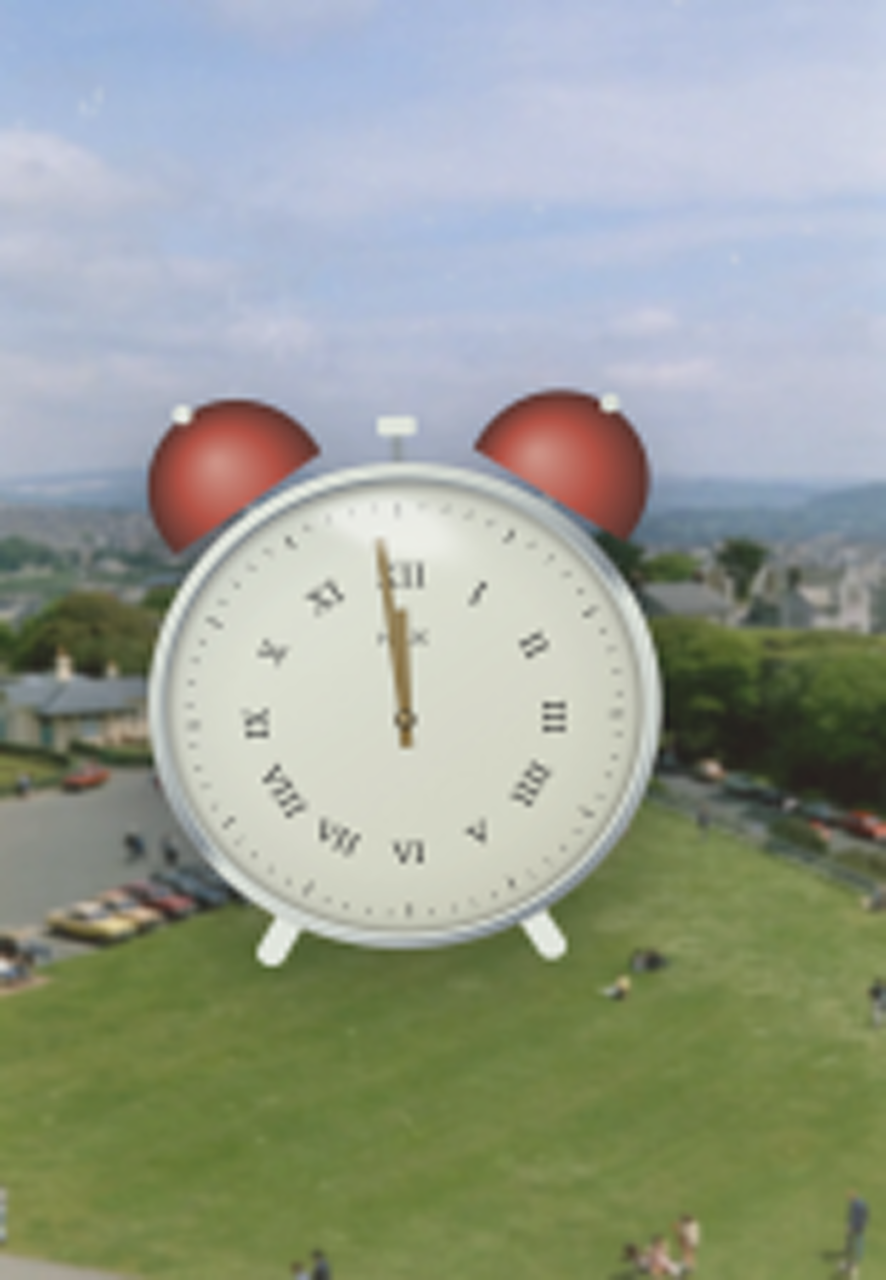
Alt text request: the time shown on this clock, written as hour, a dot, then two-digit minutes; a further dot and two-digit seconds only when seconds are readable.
11.59
